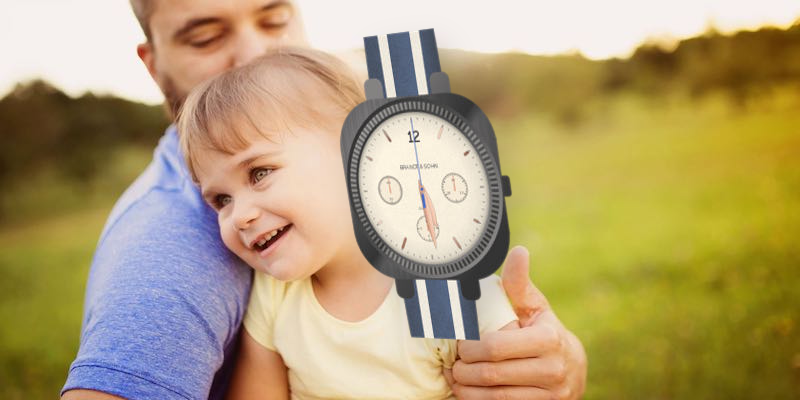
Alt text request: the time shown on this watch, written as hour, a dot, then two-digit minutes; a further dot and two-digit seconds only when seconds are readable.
5.29
